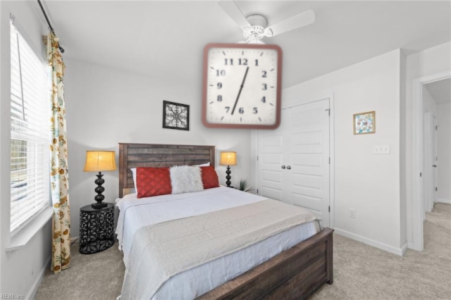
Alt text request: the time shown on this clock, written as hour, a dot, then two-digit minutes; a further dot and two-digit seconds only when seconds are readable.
12.33
